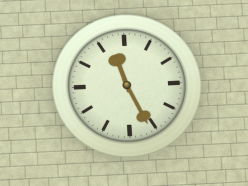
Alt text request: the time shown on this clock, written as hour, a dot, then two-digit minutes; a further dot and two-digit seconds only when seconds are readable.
11.26
